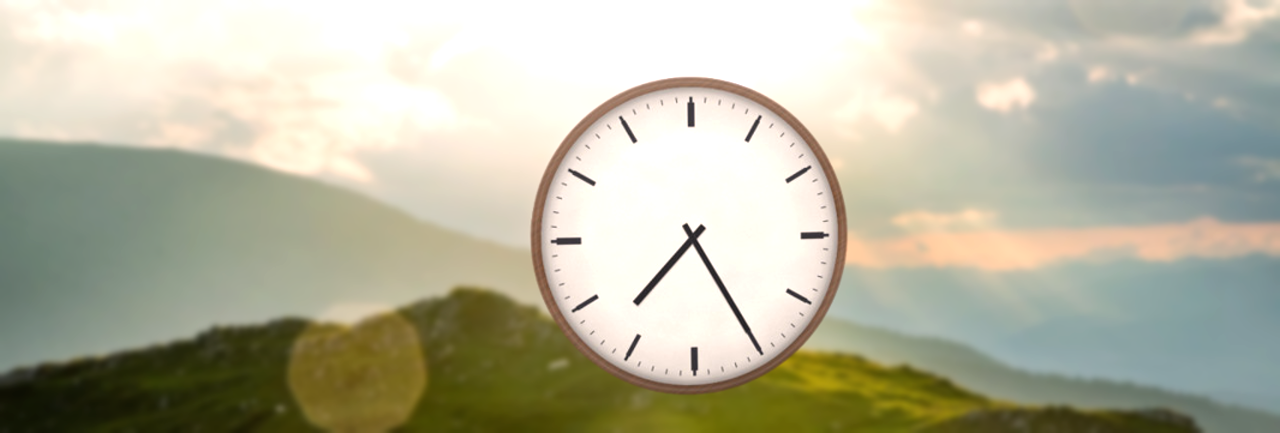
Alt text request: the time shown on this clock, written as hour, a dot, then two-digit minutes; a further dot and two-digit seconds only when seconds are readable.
7.25
